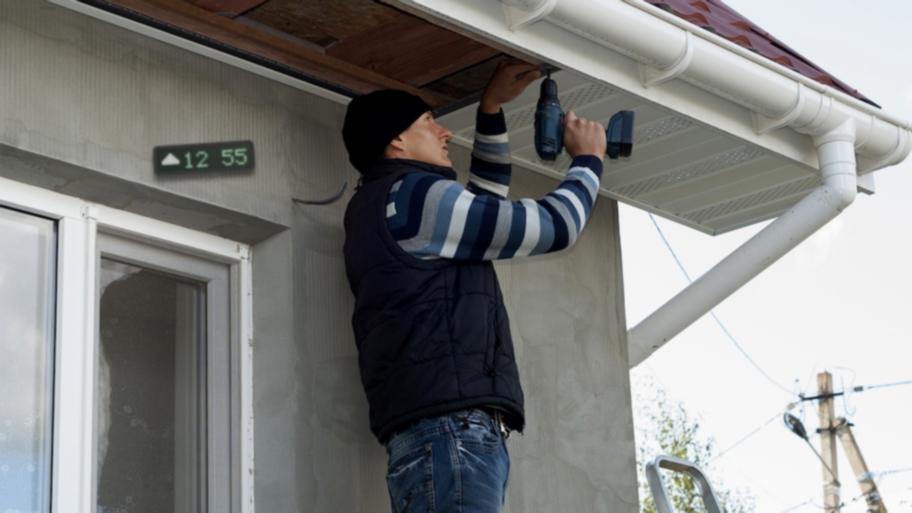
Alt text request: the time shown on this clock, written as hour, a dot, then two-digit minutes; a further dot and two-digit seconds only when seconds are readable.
12.55
